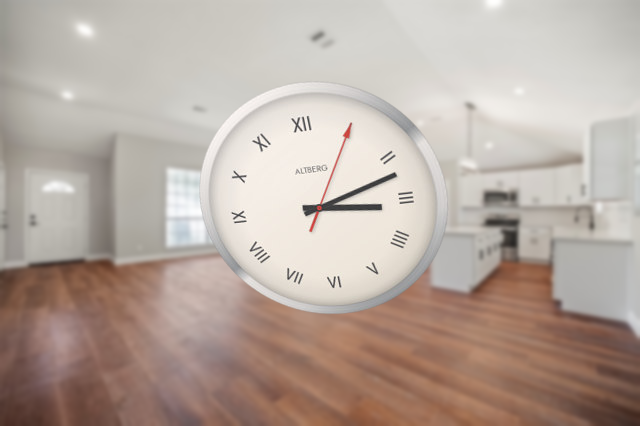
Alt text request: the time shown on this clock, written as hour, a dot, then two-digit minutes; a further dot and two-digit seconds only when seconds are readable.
3.12.05
